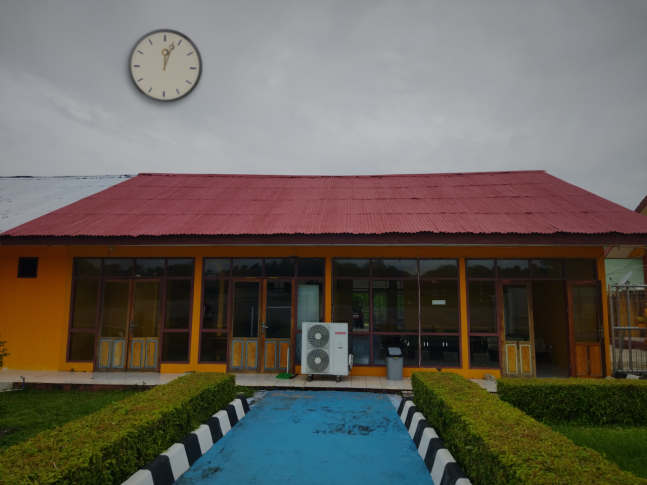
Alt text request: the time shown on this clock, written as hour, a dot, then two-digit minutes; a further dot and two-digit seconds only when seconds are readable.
12.03
